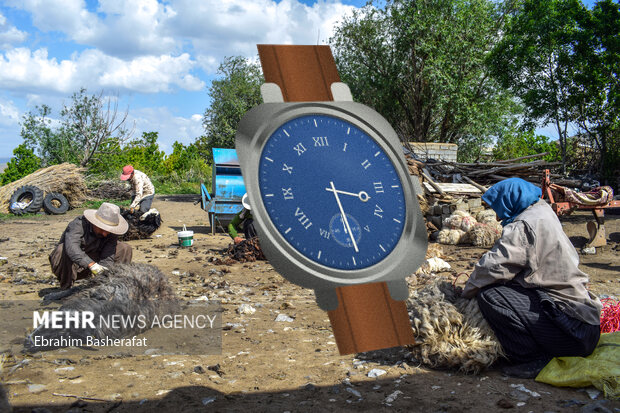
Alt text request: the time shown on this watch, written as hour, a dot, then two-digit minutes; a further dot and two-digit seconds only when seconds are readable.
3.29
